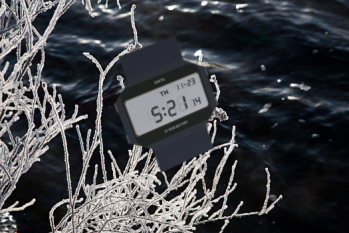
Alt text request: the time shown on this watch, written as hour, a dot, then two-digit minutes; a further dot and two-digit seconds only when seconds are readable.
5.21.14
